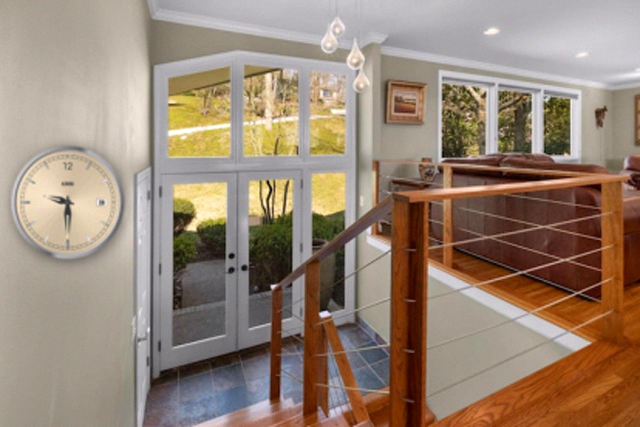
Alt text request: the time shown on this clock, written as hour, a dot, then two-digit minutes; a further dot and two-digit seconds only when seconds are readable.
9.30
